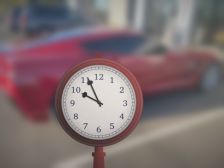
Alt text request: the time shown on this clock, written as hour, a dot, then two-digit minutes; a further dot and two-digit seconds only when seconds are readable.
9.56
